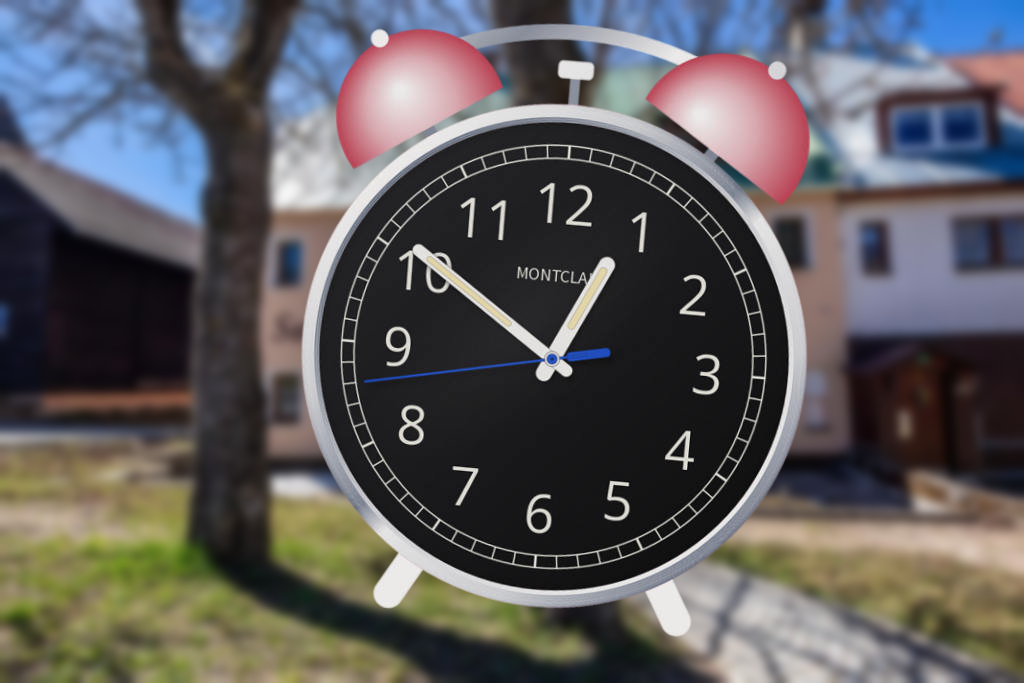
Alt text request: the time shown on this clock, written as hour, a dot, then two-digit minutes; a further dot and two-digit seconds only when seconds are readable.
12.50.43
